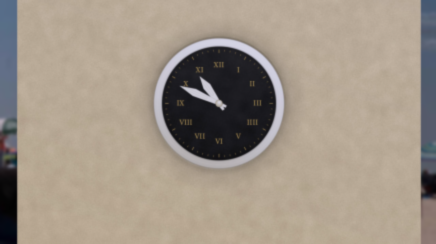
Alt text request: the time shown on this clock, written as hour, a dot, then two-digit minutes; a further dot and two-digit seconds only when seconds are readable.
10.49
